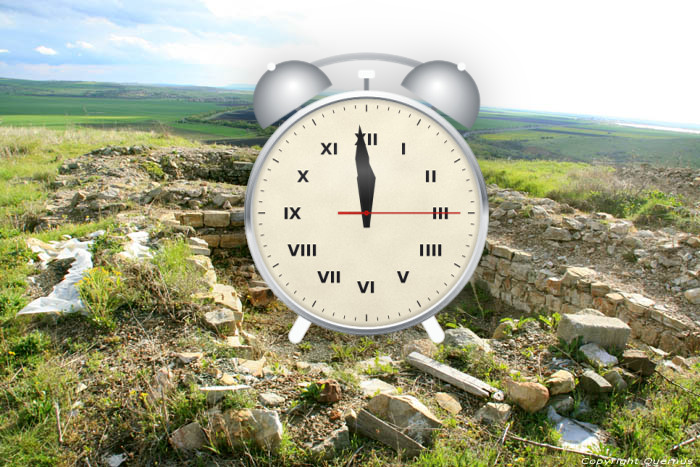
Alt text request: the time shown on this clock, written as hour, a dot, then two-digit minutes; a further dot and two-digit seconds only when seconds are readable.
11.59.15
